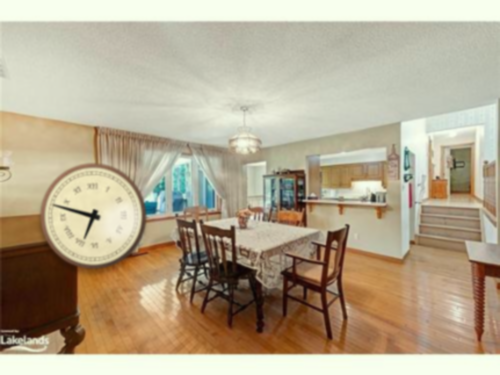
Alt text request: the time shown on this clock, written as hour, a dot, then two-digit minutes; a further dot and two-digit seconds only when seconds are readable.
6.48
